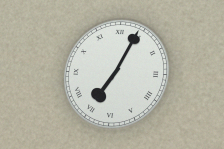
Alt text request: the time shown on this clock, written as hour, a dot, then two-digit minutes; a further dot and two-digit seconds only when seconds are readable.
7.04
